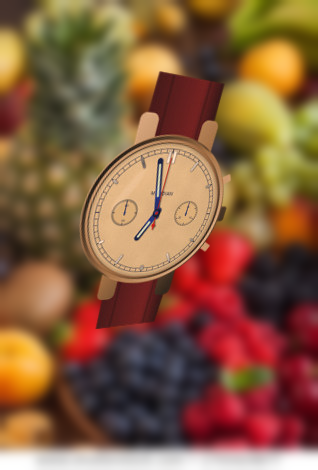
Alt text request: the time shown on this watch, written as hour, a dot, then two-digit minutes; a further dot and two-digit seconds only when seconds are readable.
6.58
